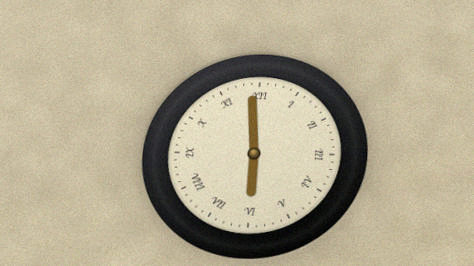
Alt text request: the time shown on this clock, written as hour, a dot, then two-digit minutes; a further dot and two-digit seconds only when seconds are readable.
5.59
